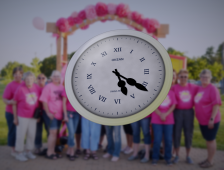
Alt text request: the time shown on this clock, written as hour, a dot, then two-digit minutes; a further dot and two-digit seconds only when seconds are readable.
5.21
